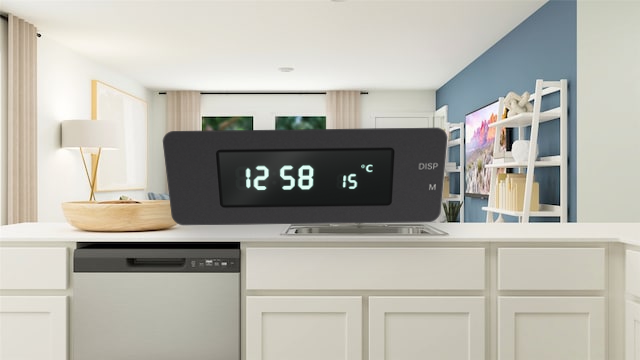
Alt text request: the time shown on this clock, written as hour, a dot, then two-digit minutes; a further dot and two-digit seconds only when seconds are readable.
12.58
